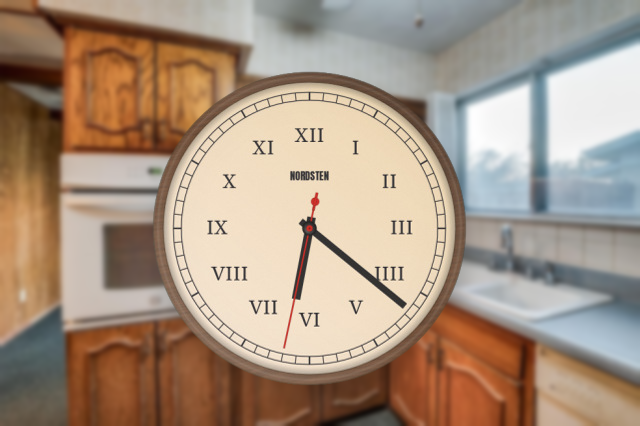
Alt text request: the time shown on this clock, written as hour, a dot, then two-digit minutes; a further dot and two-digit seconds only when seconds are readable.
6.21.32
